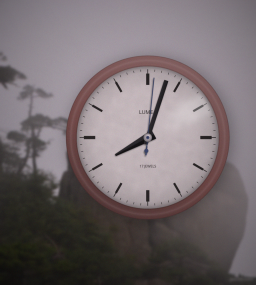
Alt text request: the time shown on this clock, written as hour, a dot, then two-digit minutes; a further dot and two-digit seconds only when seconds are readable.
8.03.01
